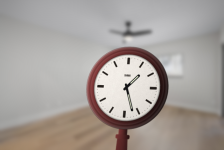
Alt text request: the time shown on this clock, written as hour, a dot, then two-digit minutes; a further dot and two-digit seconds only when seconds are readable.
1.27
